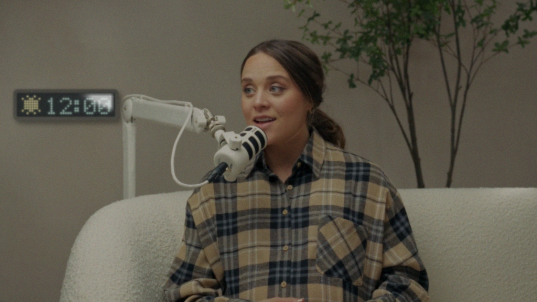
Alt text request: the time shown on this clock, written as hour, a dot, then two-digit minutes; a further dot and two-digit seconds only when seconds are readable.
12.00
